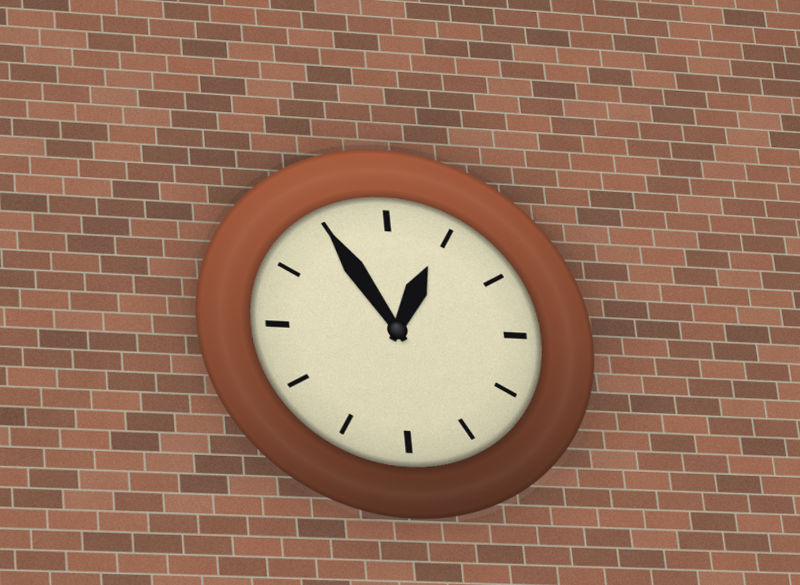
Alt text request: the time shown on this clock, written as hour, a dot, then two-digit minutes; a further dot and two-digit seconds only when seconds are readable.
12.55
